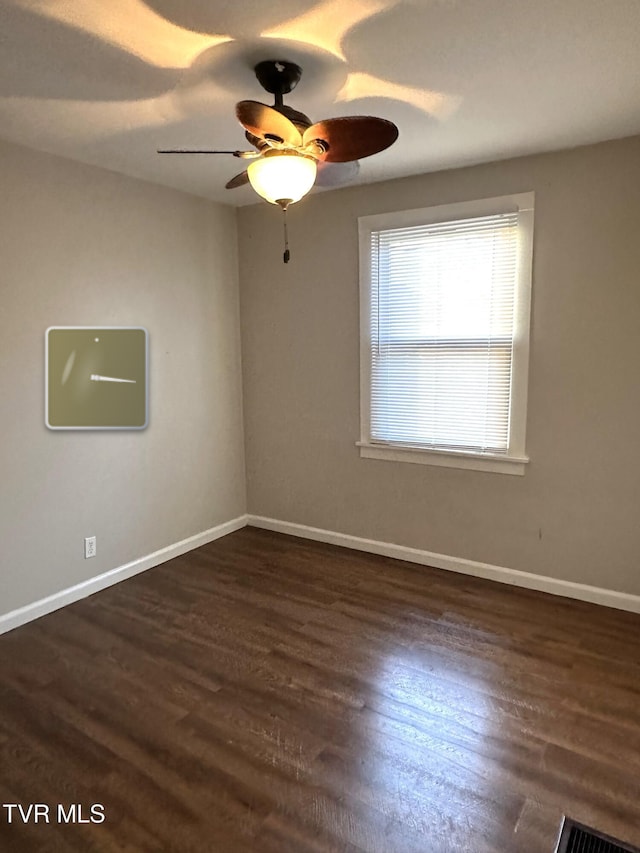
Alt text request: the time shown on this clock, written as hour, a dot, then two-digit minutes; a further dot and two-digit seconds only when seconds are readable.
3.16
